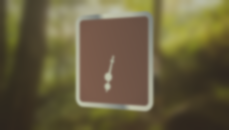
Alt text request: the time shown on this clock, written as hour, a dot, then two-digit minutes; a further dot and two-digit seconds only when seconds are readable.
6.32
